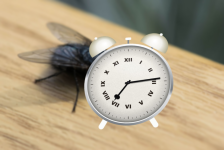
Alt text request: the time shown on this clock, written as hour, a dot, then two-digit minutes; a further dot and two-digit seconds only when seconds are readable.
7.14
